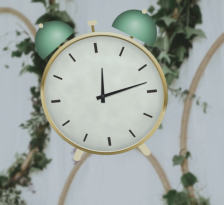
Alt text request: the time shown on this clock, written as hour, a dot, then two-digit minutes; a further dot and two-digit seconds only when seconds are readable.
12.13
